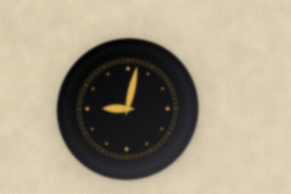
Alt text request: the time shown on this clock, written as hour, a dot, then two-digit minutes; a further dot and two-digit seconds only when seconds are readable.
9.02
